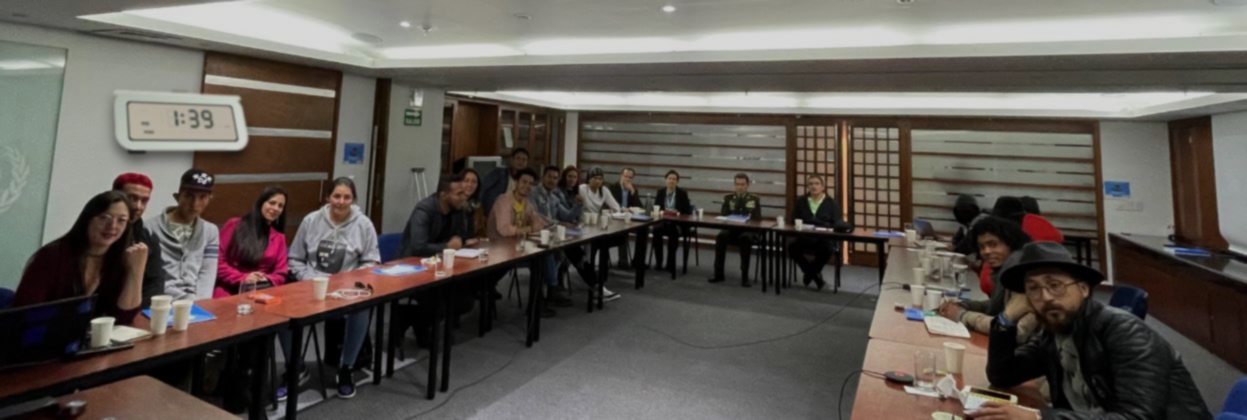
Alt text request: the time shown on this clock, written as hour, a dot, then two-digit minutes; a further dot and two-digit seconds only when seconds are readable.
1.39
